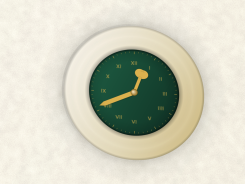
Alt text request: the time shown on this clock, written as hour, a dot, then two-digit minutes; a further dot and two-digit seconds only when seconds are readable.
12.41
